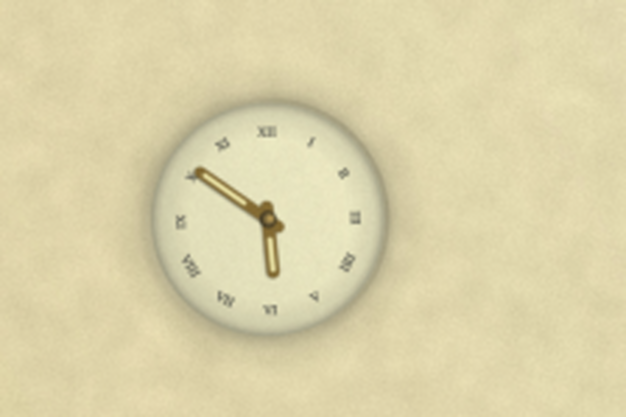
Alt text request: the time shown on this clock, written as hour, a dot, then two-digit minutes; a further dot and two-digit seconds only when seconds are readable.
5.51
